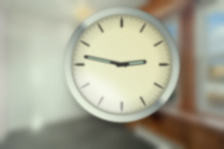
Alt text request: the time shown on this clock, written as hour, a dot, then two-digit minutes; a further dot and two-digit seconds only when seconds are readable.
2.47
